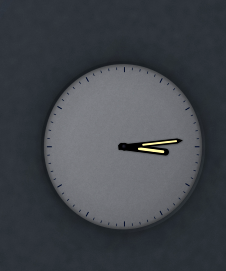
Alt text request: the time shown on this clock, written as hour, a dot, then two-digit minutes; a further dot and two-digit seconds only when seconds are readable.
3.14
